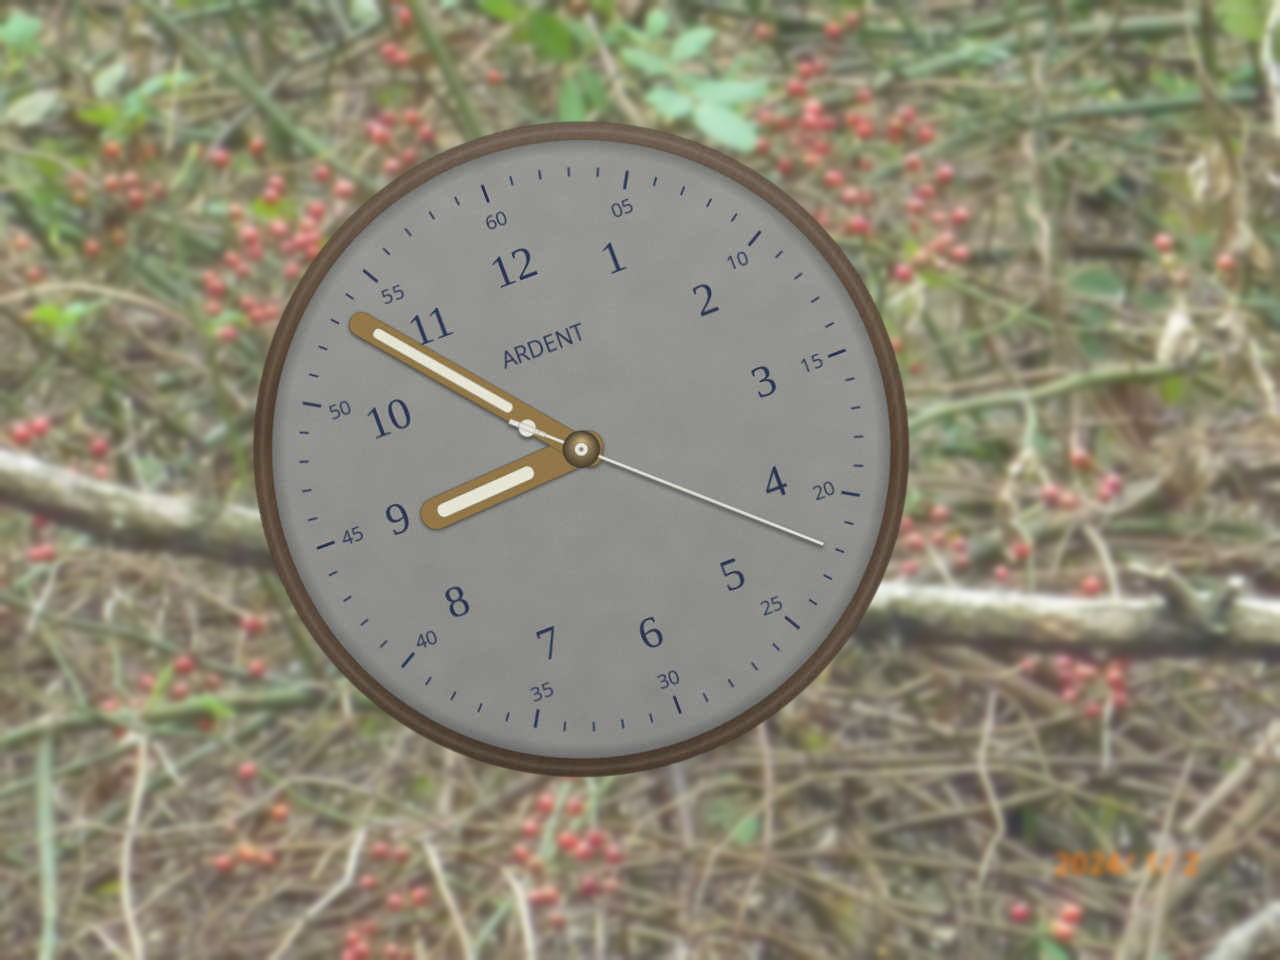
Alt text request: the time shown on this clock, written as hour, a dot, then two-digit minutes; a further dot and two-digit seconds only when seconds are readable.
8.53.22
